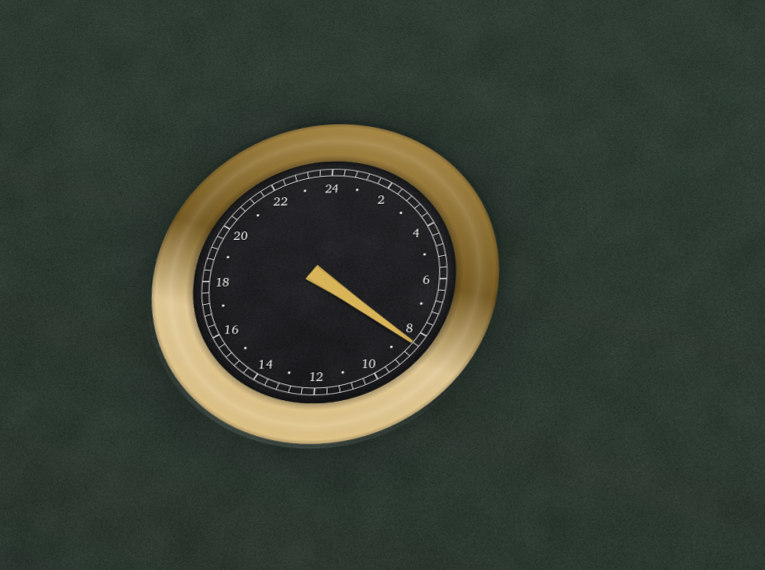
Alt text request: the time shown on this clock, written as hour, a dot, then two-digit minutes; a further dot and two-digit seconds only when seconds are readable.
8.21
